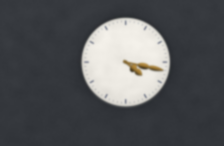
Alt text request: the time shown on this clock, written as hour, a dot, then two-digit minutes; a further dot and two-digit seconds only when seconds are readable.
4.17
